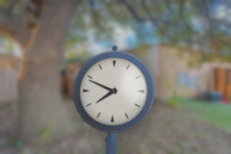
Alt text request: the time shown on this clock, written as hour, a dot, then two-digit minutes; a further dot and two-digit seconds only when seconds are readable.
7.49
